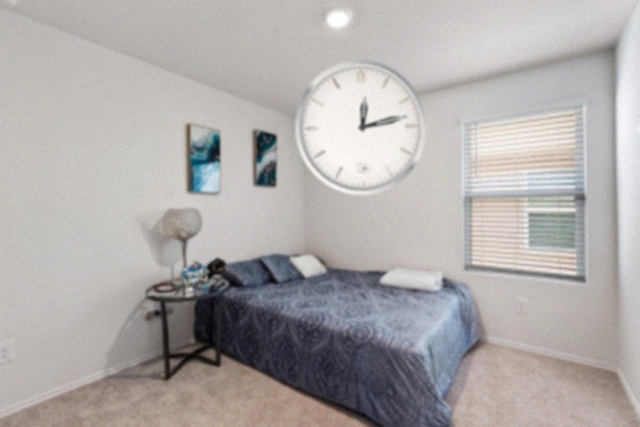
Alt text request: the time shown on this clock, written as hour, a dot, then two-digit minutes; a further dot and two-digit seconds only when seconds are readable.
12.13
